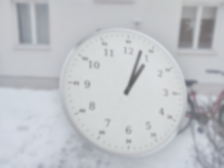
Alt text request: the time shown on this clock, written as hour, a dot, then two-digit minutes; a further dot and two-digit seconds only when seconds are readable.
1.03
